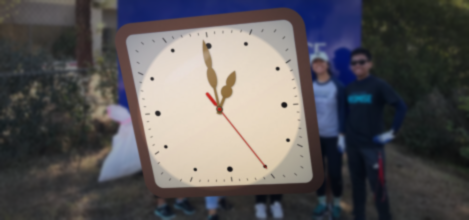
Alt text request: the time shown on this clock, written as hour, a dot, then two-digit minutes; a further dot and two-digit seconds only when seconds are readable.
12.59.25
